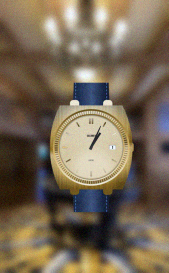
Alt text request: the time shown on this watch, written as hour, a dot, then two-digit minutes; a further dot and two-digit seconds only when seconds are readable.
1.04
